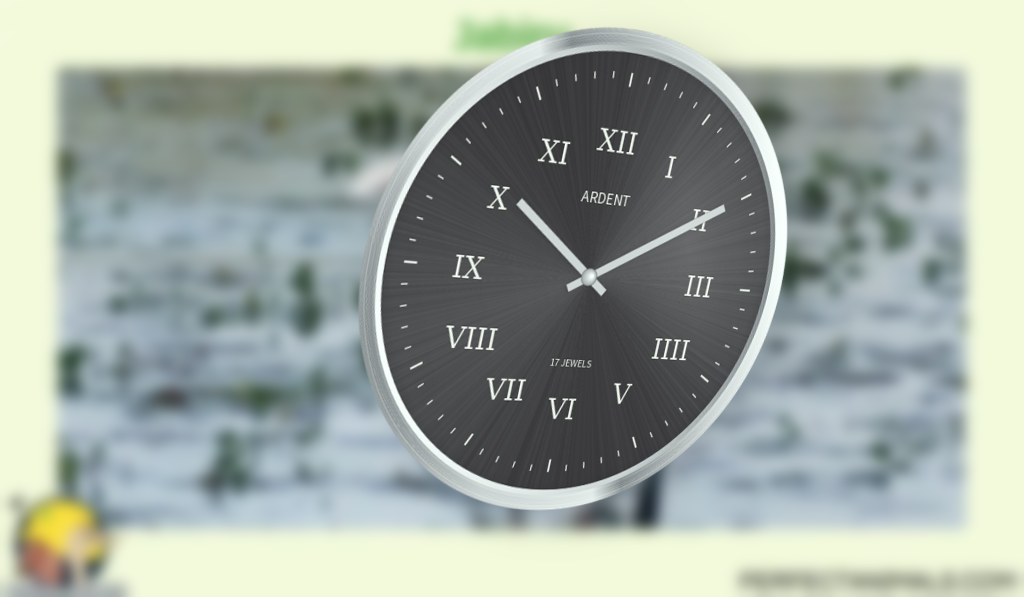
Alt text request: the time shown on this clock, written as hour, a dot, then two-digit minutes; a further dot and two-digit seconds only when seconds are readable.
10.10
